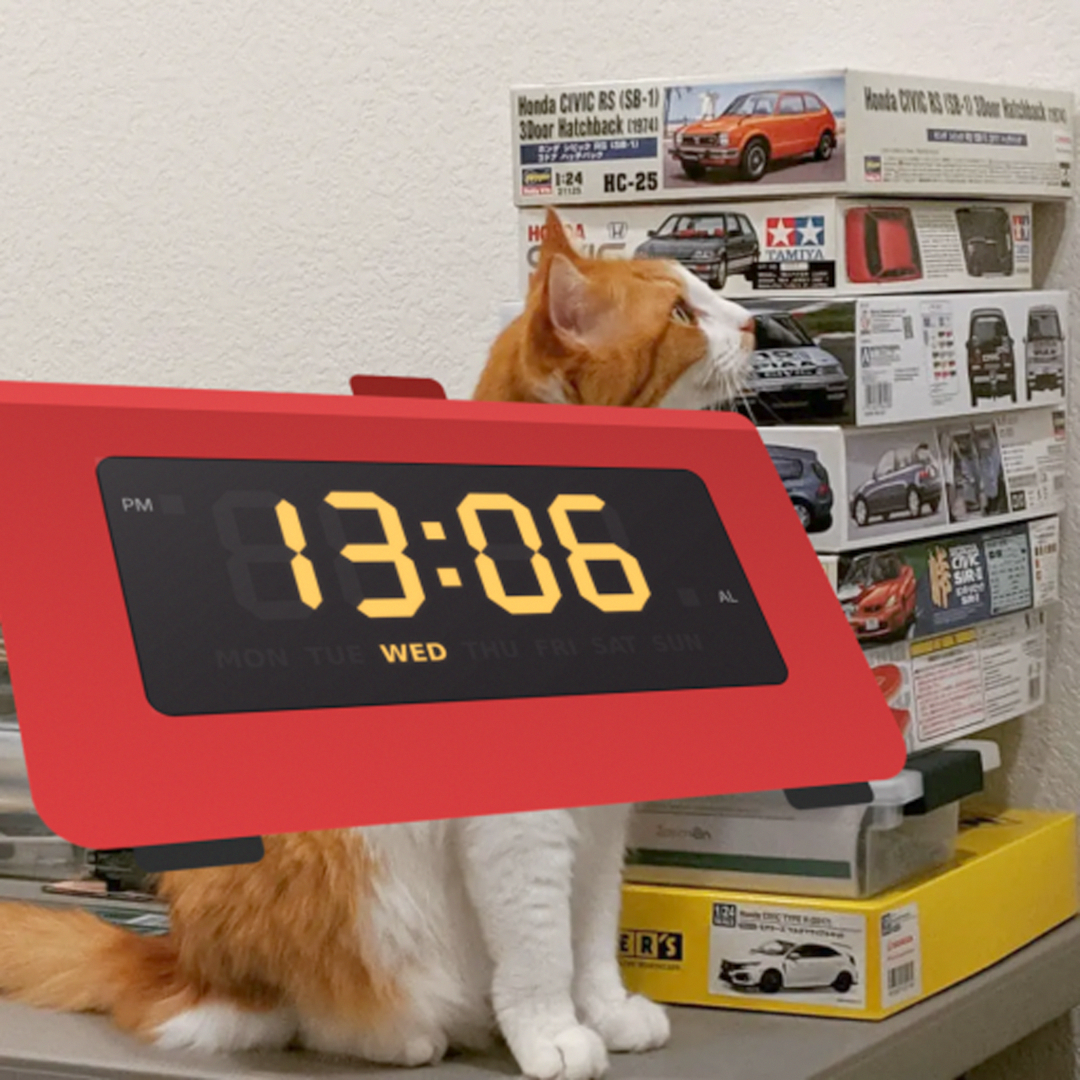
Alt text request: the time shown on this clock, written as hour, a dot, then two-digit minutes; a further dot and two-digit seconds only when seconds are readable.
13.06
